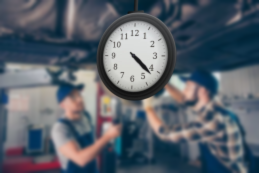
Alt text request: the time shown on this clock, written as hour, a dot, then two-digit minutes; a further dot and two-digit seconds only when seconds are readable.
4.22
